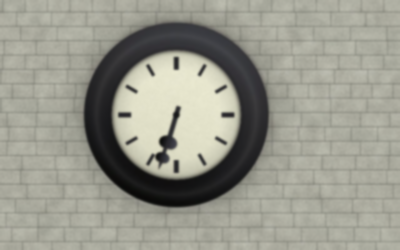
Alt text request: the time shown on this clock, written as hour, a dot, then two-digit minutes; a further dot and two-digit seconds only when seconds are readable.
6.33
